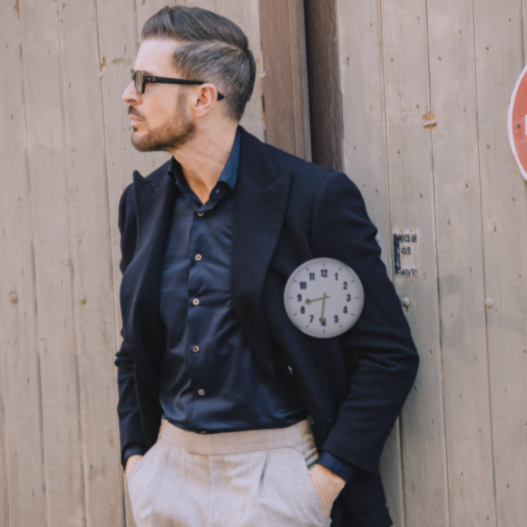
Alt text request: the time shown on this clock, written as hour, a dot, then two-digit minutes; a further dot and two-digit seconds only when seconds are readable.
8.31
